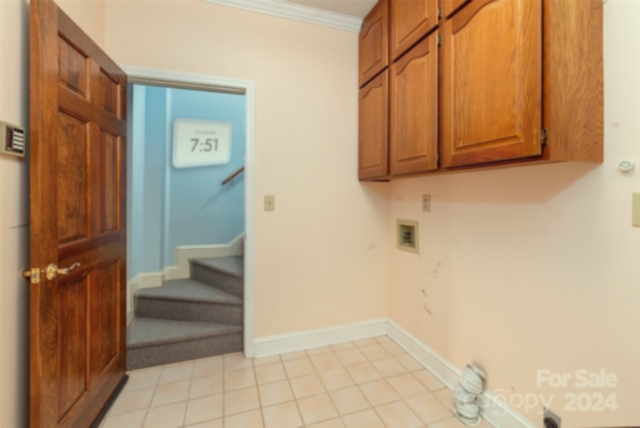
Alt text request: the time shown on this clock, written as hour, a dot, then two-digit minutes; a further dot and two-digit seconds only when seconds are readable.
7.51
